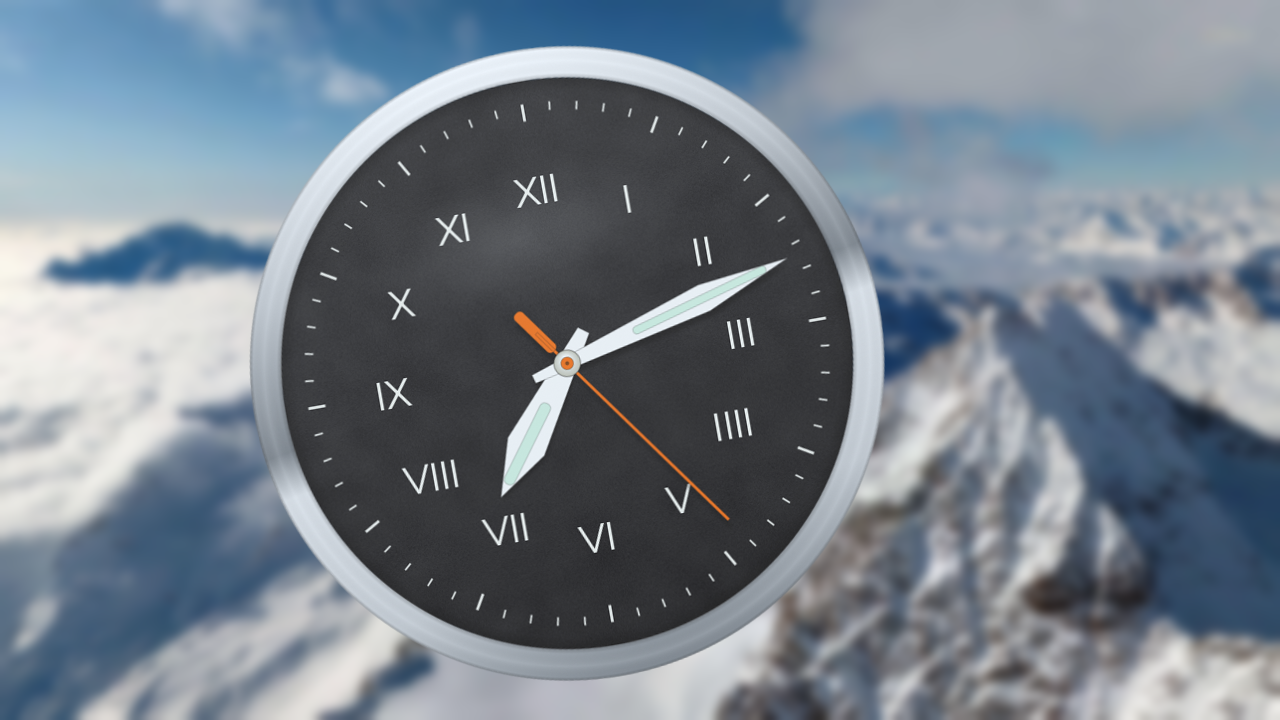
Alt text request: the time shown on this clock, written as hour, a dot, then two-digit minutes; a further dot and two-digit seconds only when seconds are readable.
7.12.24
